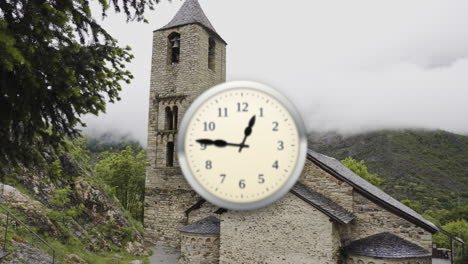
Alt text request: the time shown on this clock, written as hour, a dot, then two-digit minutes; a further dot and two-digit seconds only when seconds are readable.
12.46
